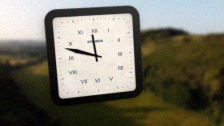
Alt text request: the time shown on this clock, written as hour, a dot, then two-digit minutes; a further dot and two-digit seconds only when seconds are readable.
11.48
